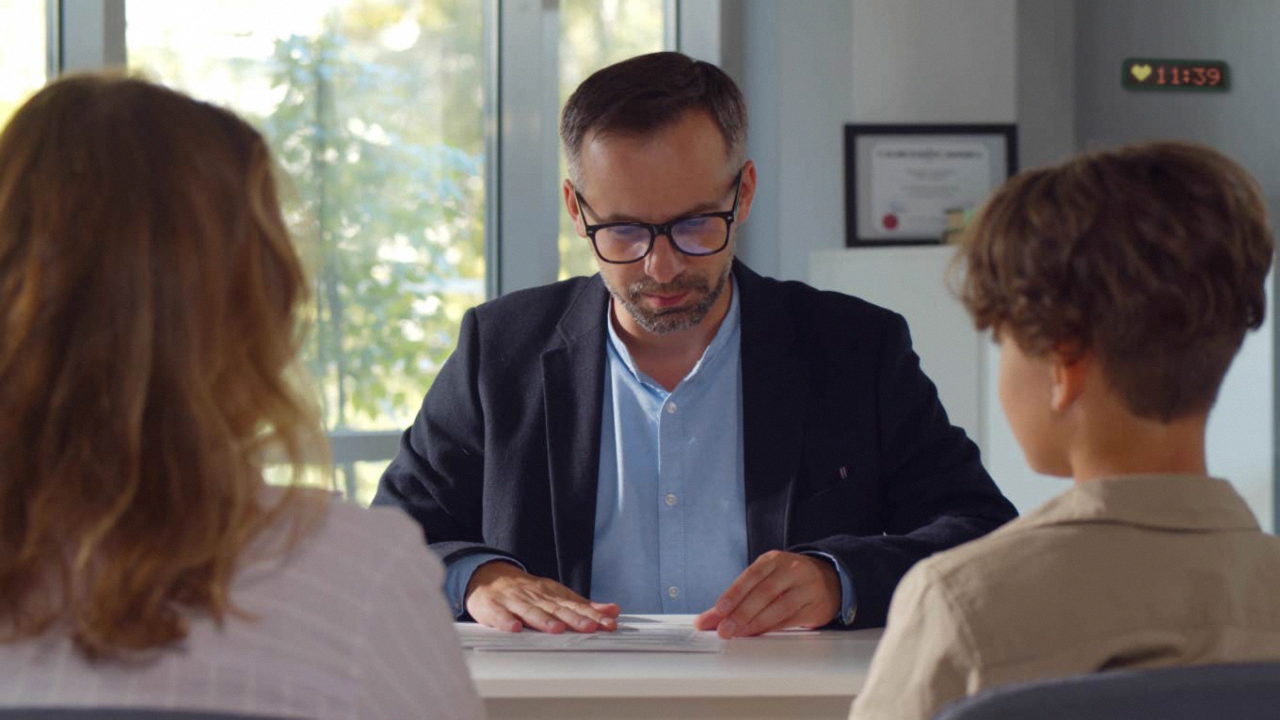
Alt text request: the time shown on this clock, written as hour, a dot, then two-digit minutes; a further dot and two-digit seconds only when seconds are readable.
11.39
